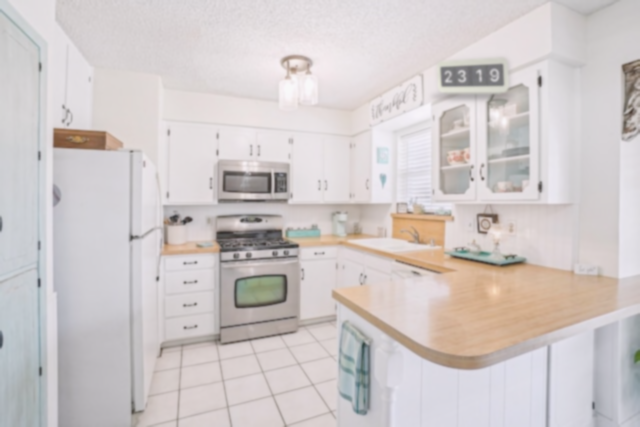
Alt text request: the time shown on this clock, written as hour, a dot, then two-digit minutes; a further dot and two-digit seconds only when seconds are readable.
23.19
